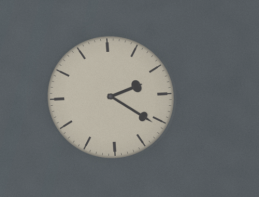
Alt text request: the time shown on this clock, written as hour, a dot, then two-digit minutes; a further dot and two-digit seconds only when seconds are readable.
2.21
